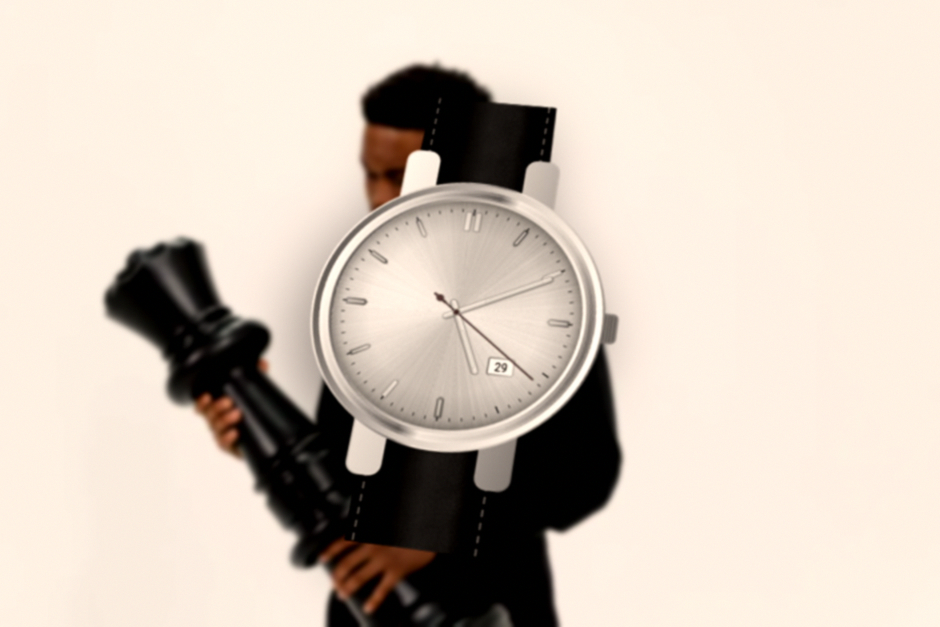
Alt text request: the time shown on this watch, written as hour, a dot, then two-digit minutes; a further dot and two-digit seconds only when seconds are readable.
5.10.21
